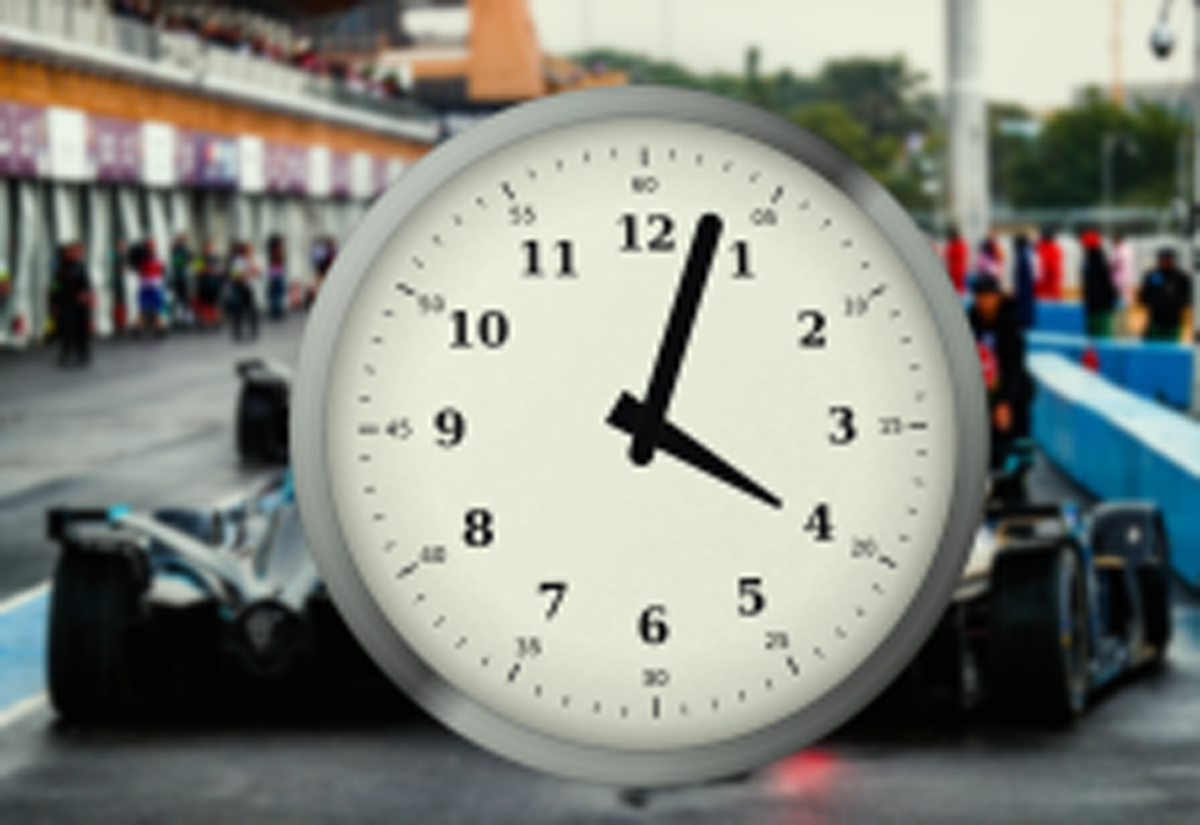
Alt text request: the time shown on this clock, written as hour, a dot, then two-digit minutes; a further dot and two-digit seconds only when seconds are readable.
4.03
